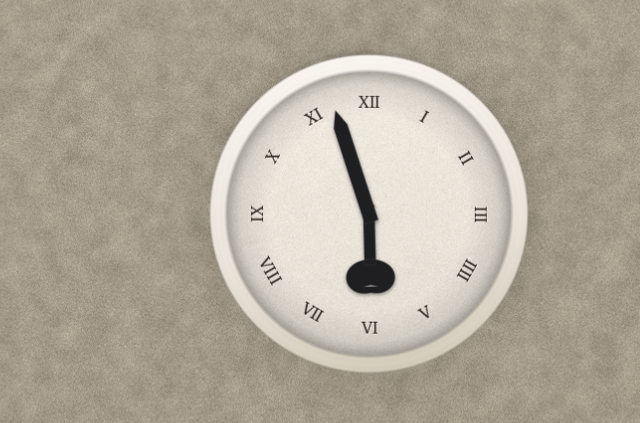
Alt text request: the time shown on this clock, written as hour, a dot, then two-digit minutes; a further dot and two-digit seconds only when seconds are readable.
5.57
